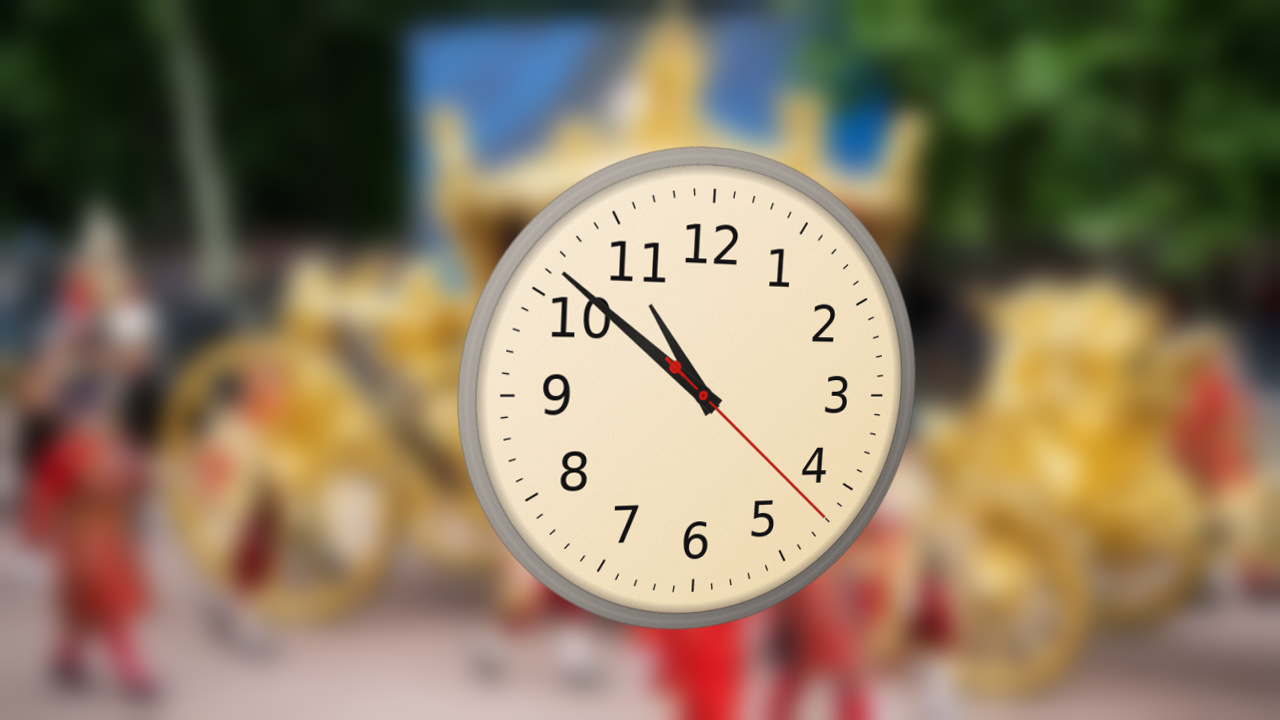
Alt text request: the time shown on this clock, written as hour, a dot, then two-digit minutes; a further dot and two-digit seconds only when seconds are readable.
10.51.22
